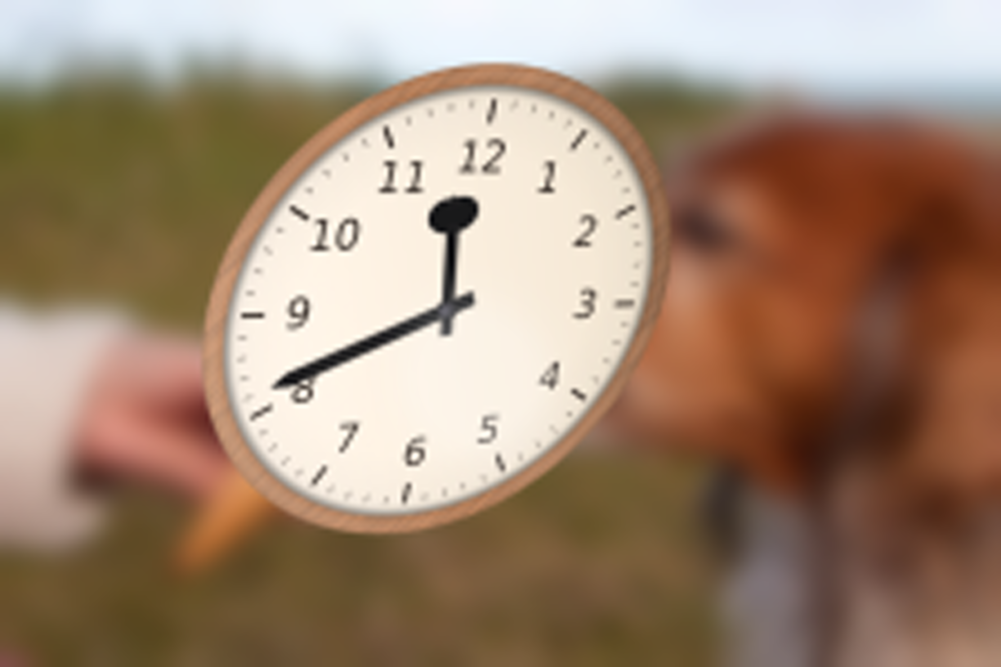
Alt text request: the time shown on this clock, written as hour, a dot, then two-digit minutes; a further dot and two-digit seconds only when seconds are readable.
11.41
